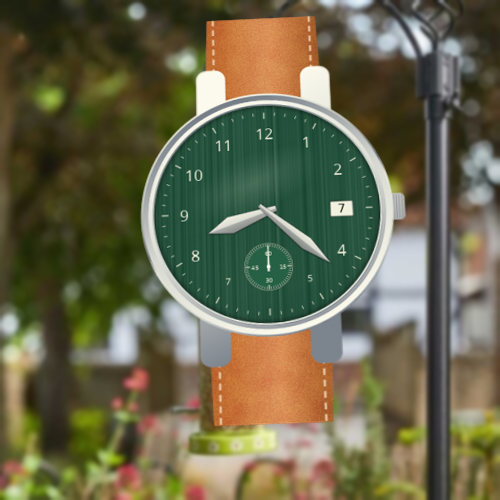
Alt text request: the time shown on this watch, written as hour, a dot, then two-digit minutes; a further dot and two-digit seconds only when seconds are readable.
8.22
